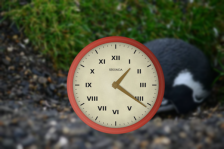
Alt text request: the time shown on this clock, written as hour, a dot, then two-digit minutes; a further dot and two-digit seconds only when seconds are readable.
1.21
